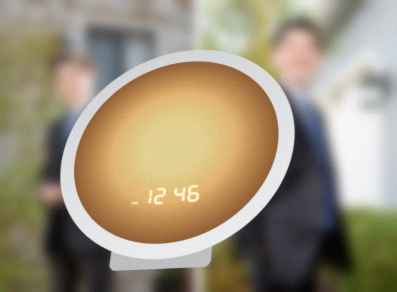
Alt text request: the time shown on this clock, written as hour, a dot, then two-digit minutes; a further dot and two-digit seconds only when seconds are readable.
12.46
